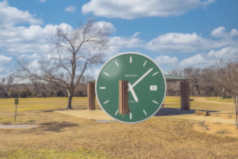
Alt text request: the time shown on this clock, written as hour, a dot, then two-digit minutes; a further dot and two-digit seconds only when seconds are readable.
5.08
